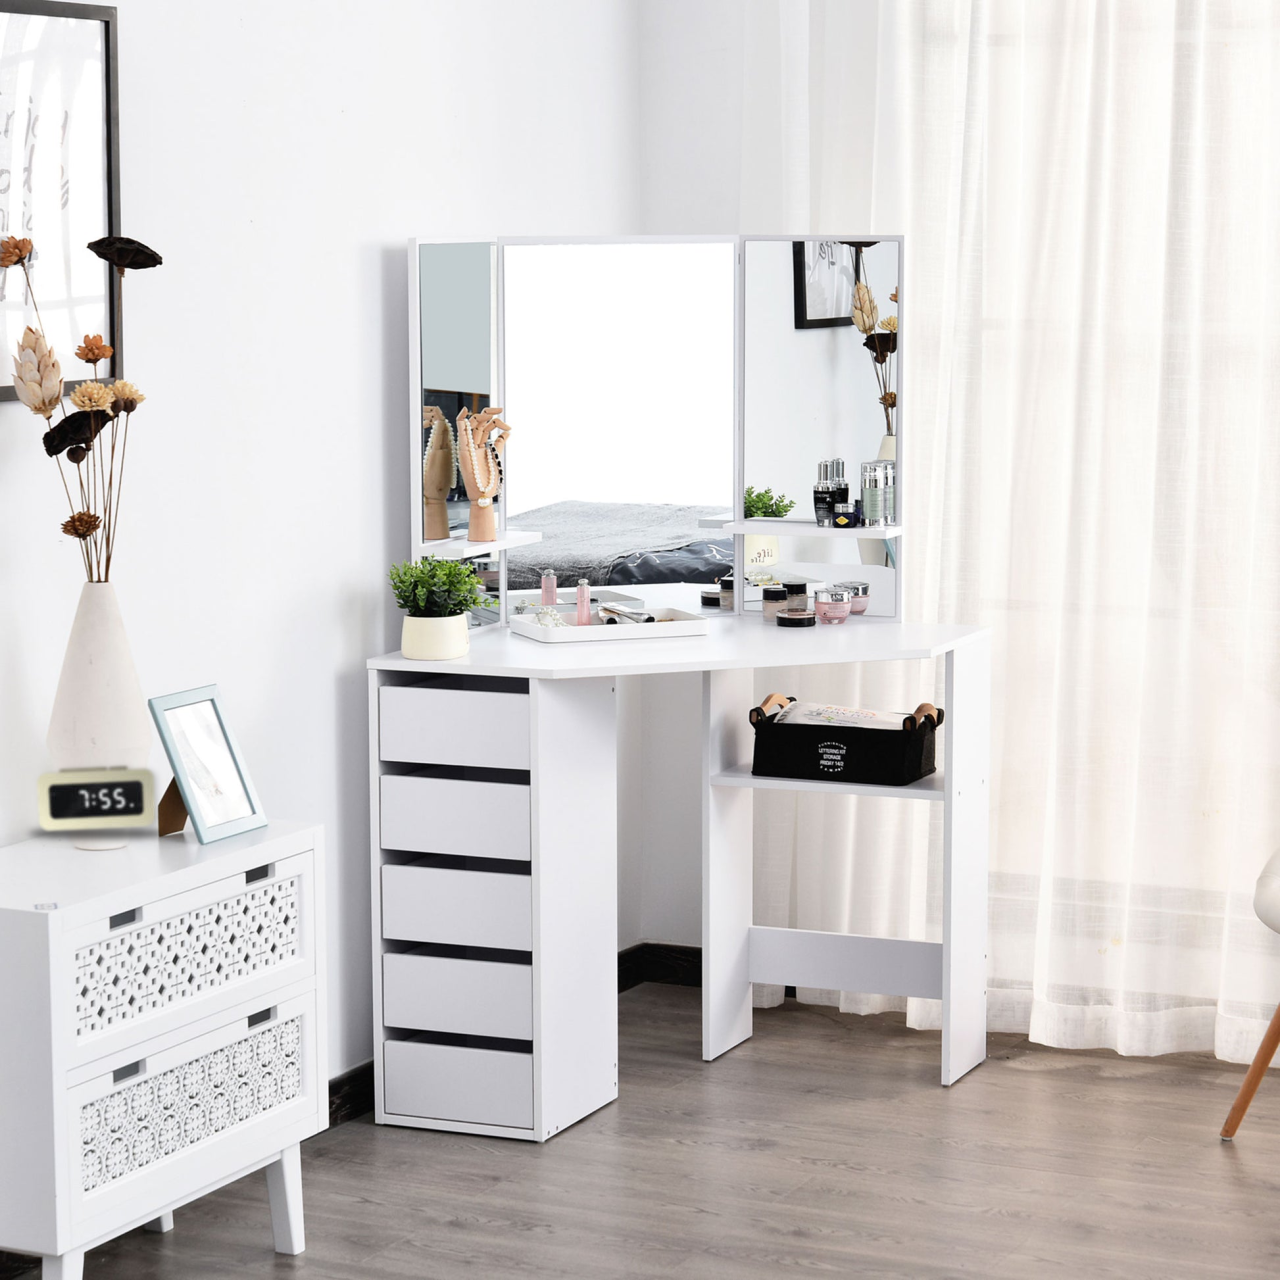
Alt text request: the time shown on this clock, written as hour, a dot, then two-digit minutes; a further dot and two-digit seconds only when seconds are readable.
7.55
